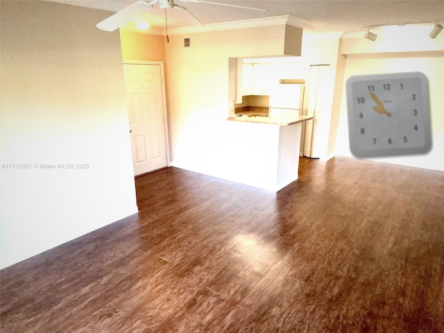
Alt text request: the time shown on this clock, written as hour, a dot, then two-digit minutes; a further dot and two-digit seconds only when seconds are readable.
9.54
